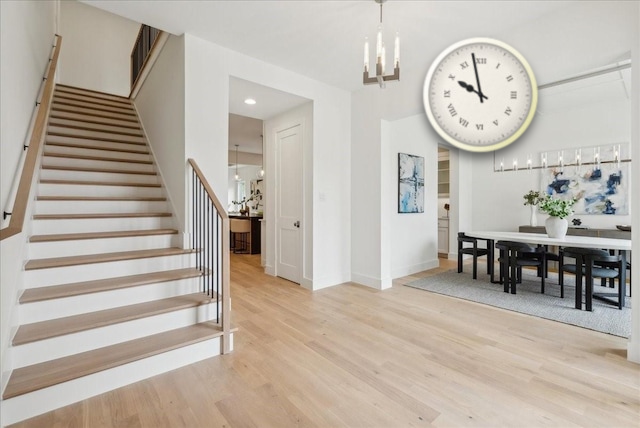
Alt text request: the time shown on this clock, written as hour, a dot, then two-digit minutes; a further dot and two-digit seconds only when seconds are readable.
9.58
